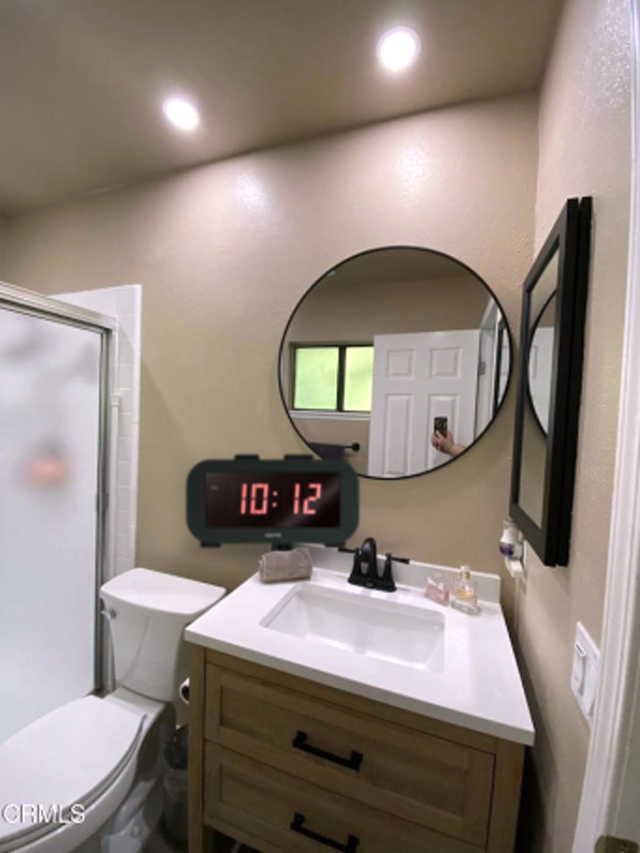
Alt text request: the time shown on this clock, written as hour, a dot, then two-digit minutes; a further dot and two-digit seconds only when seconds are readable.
10.12
